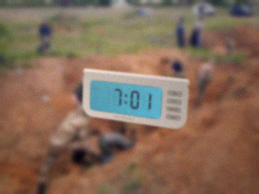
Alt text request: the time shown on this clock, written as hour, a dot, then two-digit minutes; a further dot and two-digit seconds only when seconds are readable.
7.01
